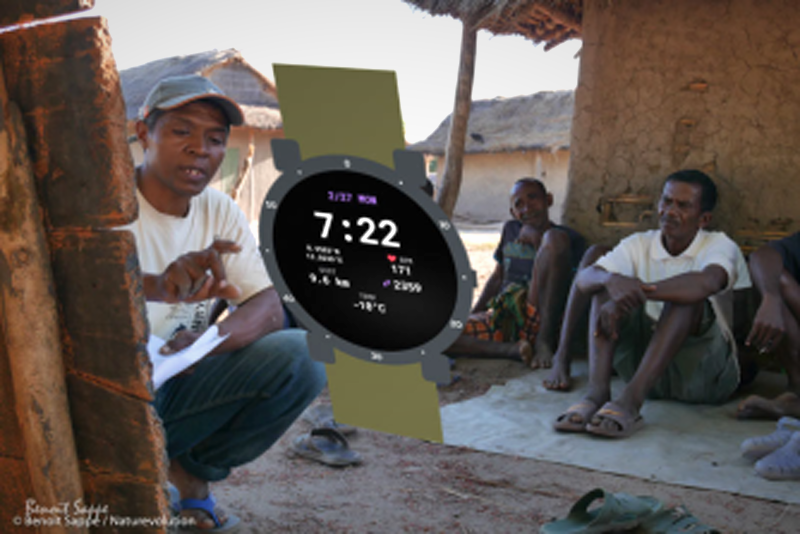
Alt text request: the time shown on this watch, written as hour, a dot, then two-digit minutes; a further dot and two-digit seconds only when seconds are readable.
7.22
